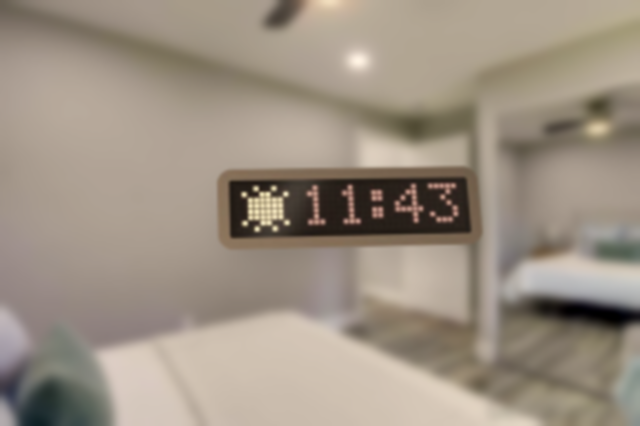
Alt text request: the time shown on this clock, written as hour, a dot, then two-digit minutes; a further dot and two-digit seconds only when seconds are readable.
11.43
